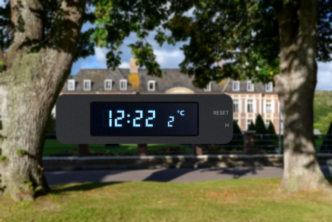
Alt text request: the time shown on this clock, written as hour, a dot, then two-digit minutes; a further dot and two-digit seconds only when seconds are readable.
12.22
